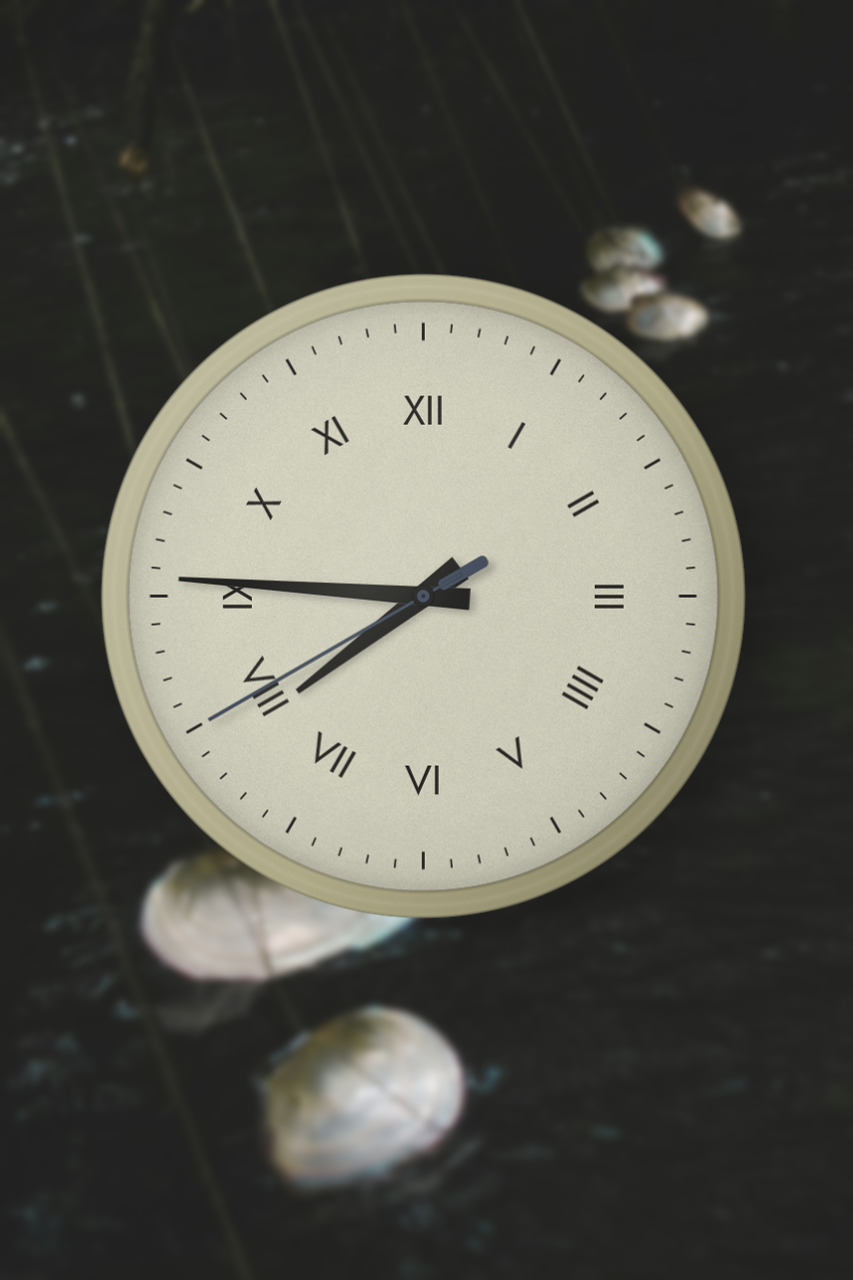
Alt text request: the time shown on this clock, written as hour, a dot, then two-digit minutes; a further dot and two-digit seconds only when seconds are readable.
7.45.40
